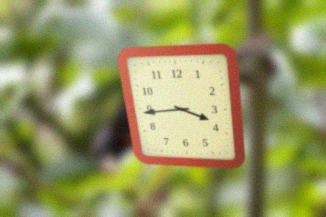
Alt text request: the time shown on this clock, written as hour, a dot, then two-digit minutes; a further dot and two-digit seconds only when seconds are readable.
3.44
